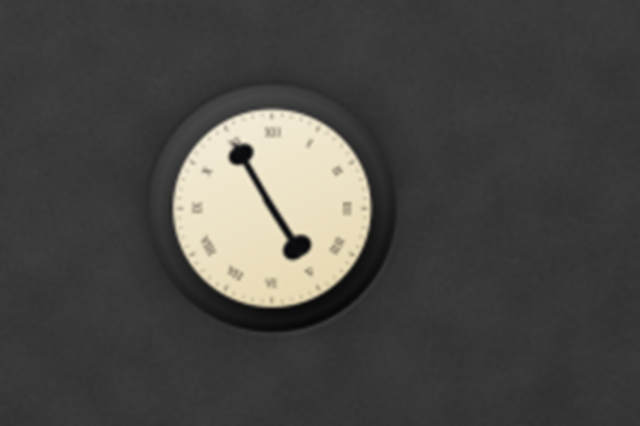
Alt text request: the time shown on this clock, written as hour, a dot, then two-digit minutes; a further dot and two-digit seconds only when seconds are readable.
4.55
